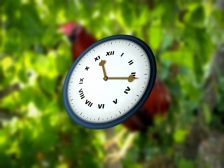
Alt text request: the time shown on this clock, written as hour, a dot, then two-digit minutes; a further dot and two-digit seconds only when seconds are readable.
11.16
